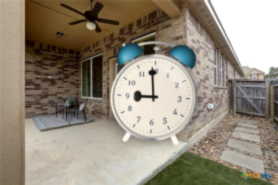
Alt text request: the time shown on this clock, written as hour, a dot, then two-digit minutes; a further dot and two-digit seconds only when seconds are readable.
8.59
